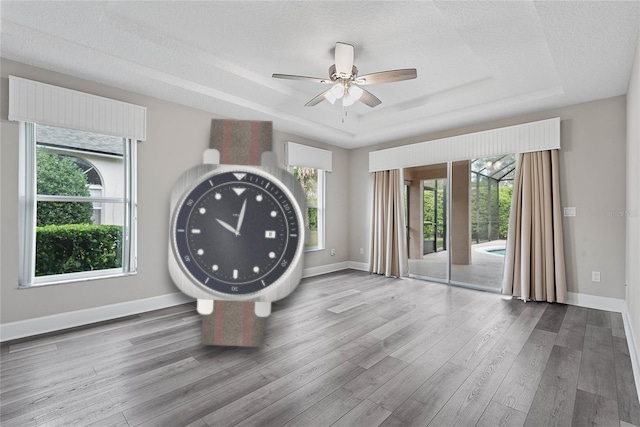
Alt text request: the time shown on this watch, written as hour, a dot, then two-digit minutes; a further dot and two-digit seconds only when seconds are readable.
10.02
